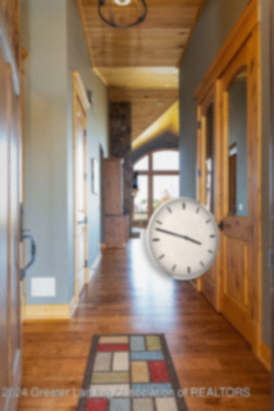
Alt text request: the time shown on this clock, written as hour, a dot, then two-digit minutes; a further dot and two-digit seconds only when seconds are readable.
3.48
